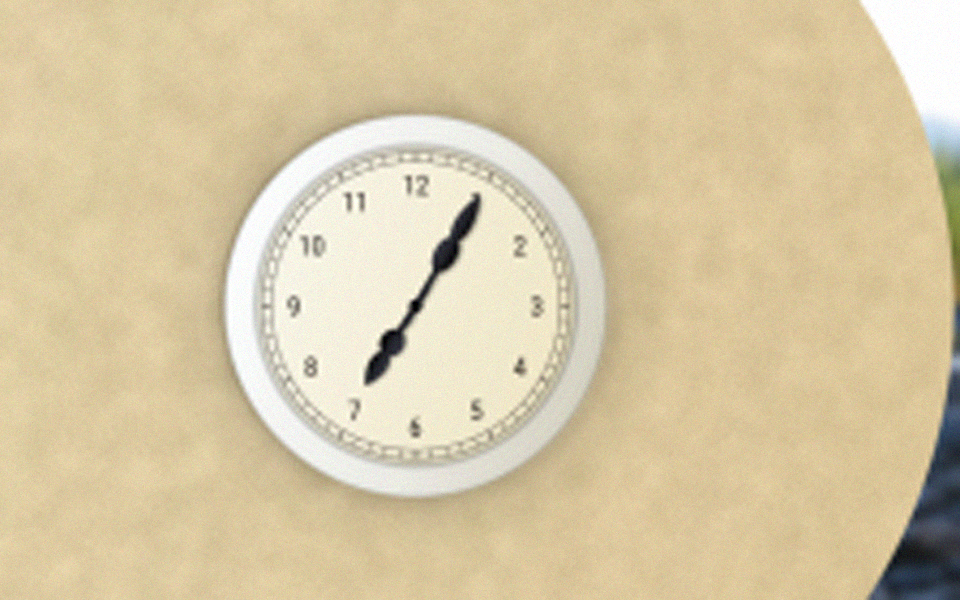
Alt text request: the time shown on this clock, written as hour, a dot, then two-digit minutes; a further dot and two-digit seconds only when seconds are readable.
7.05
